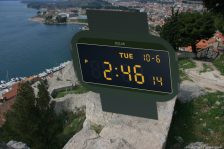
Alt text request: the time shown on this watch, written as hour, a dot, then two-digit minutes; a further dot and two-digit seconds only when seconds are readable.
2.46.14
